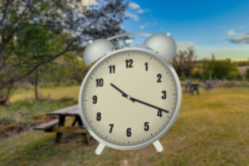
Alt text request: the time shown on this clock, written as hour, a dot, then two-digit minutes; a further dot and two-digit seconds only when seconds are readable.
10.19
